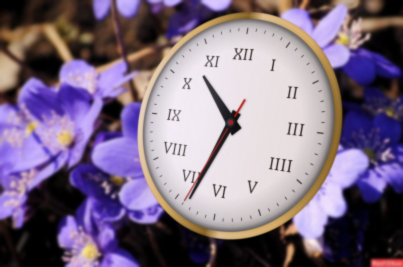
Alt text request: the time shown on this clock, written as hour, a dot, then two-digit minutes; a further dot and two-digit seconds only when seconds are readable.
10.33.34
